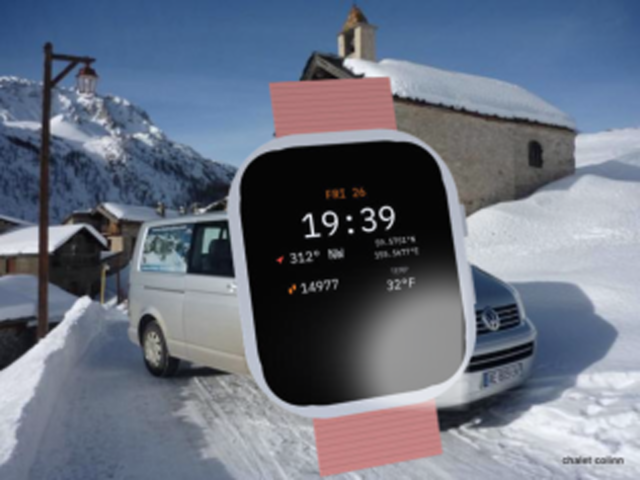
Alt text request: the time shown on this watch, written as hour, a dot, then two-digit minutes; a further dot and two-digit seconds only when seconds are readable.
19.39
